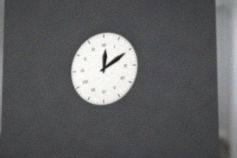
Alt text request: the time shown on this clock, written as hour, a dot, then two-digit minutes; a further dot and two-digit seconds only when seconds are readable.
12.10
